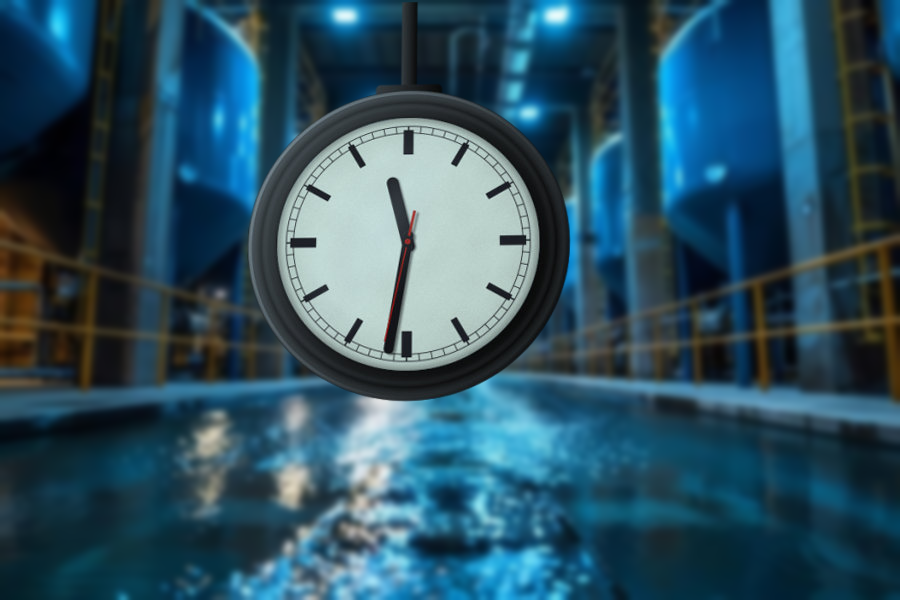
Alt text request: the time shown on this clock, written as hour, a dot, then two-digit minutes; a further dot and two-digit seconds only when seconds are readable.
11.31.32
